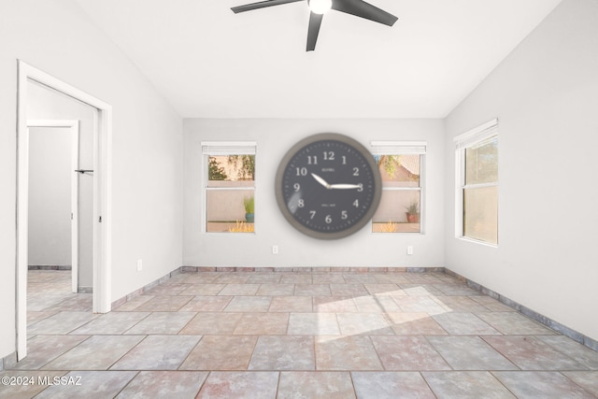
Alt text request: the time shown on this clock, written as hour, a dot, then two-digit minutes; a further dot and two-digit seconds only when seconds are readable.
10.15
